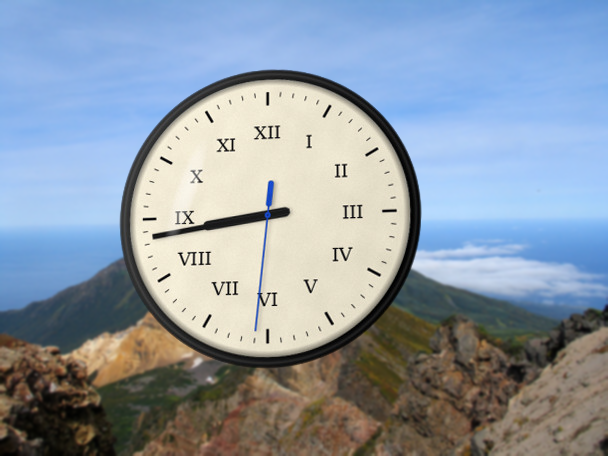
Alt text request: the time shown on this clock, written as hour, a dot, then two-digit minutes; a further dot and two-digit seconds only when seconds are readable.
8.43.31
